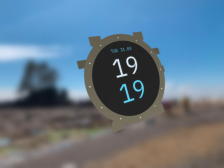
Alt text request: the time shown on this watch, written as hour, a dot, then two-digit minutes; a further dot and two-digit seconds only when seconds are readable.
19.19
